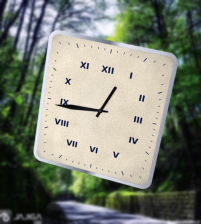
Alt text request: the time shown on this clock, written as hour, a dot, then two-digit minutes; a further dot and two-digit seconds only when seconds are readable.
12.44
